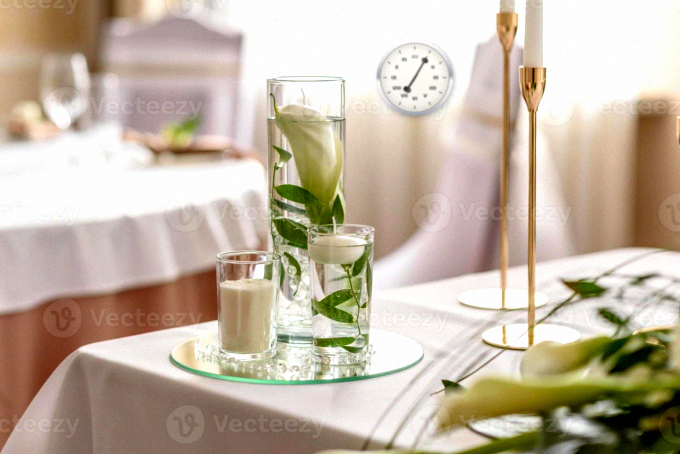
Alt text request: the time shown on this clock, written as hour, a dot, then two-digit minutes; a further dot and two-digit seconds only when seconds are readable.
7.05
